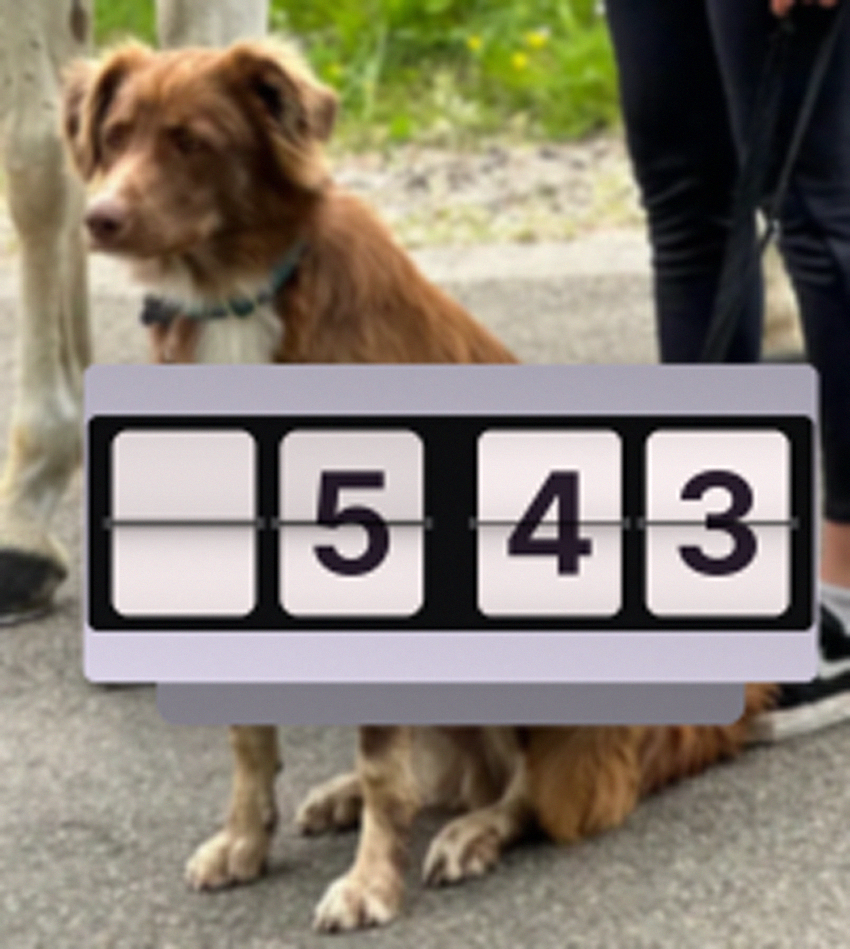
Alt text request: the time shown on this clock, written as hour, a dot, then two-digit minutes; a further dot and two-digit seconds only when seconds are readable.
5.43
